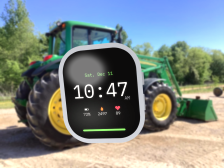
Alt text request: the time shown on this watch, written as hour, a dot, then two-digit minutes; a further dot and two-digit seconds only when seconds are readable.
10.47
